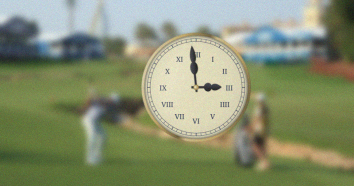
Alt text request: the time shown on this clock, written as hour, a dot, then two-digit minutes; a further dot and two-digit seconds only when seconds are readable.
2.59
